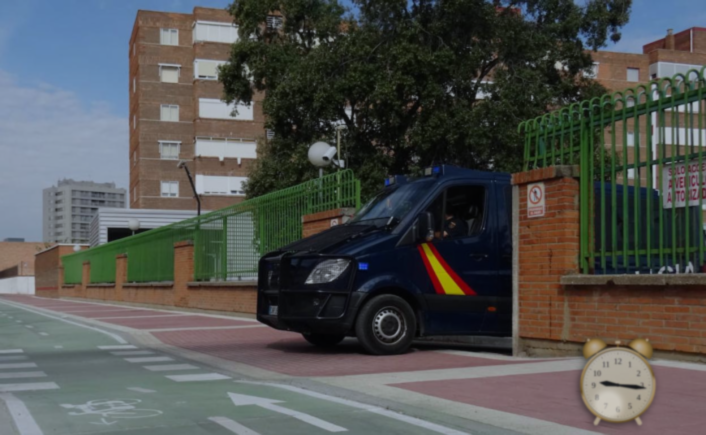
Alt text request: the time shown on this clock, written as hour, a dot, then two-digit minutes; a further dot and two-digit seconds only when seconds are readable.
9.16
